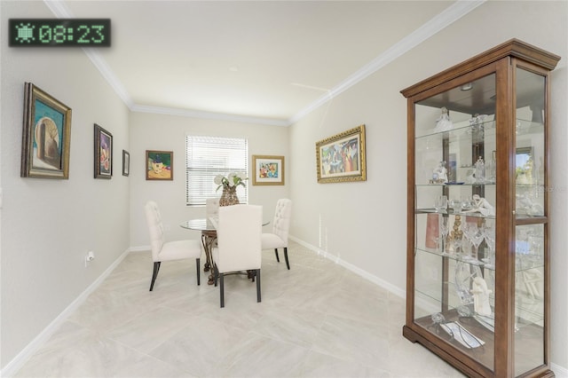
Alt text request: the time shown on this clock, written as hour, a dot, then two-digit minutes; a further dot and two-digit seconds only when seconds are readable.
8.23
